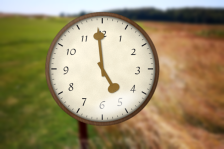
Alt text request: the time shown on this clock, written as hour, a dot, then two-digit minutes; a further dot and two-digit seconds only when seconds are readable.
4.59
